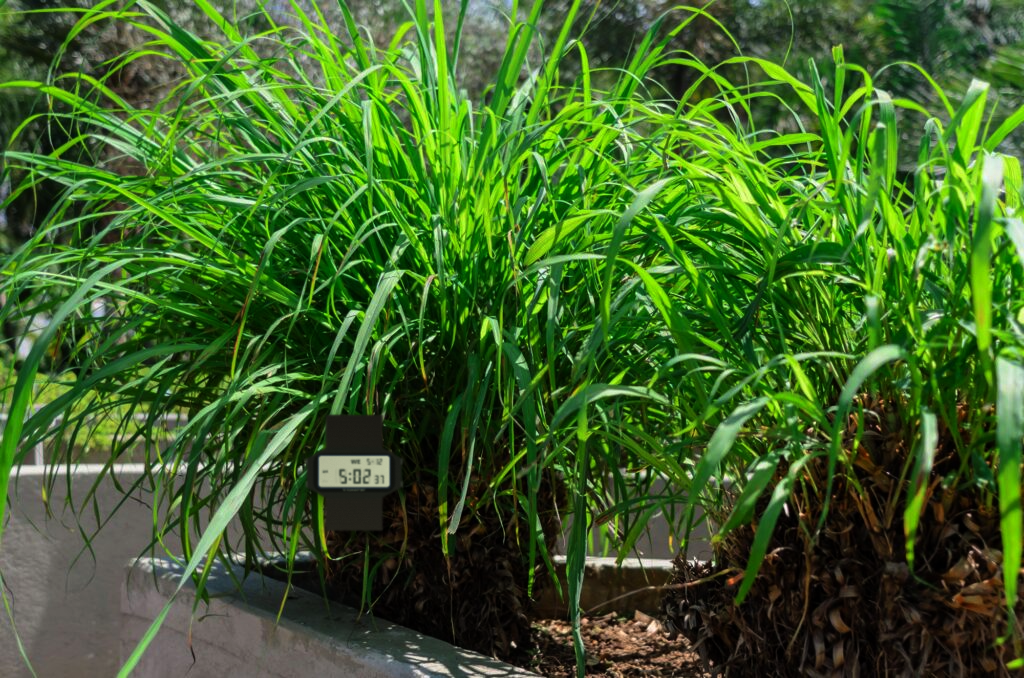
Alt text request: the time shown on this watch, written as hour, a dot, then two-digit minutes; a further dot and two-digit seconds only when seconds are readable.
5.02
